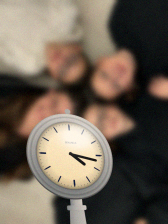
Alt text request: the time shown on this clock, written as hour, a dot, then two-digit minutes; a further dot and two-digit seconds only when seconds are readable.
4.17
